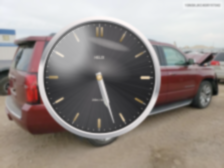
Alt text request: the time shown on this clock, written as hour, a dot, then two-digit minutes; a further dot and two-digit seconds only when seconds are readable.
5.27
